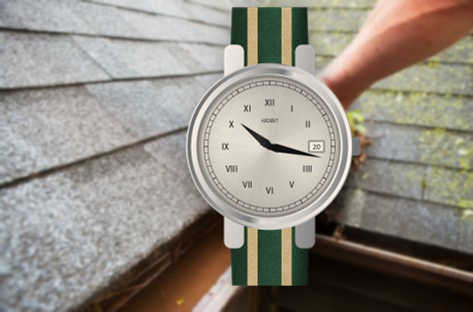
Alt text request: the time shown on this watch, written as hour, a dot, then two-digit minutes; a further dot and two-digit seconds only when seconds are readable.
10.17
